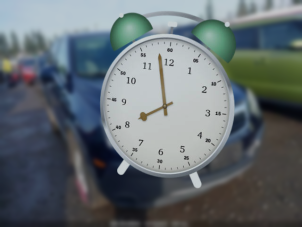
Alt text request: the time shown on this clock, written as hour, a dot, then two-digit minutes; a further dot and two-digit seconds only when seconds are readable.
7.58
